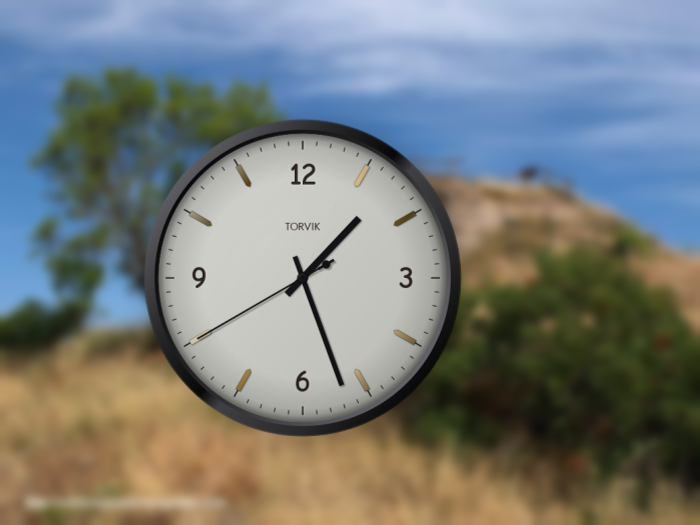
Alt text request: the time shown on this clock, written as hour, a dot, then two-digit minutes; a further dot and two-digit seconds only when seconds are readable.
1.26.40
